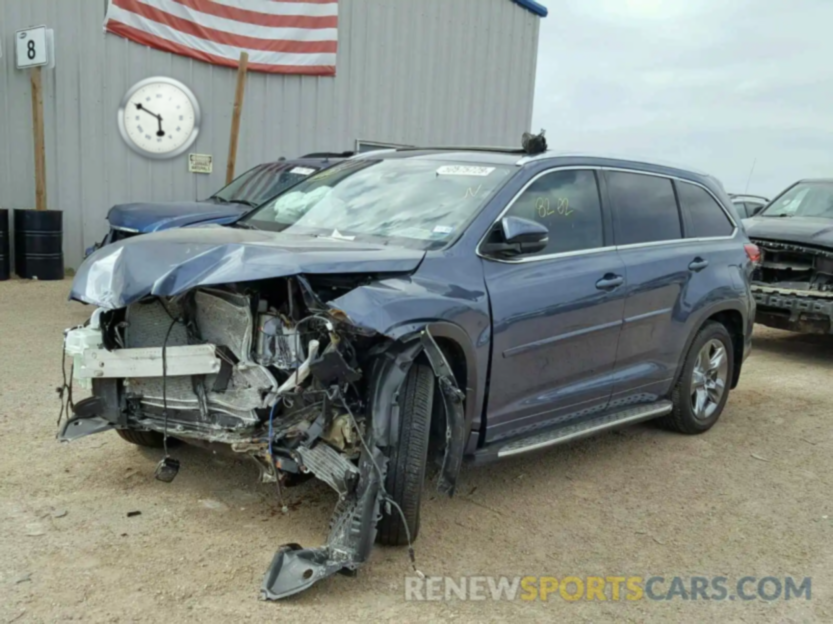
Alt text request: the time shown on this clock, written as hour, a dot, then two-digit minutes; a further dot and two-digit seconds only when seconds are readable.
5.50
